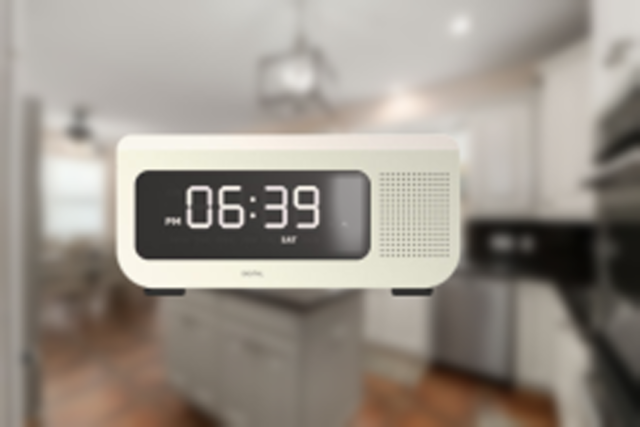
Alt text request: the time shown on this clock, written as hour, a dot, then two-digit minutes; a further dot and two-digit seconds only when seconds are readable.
6.39
